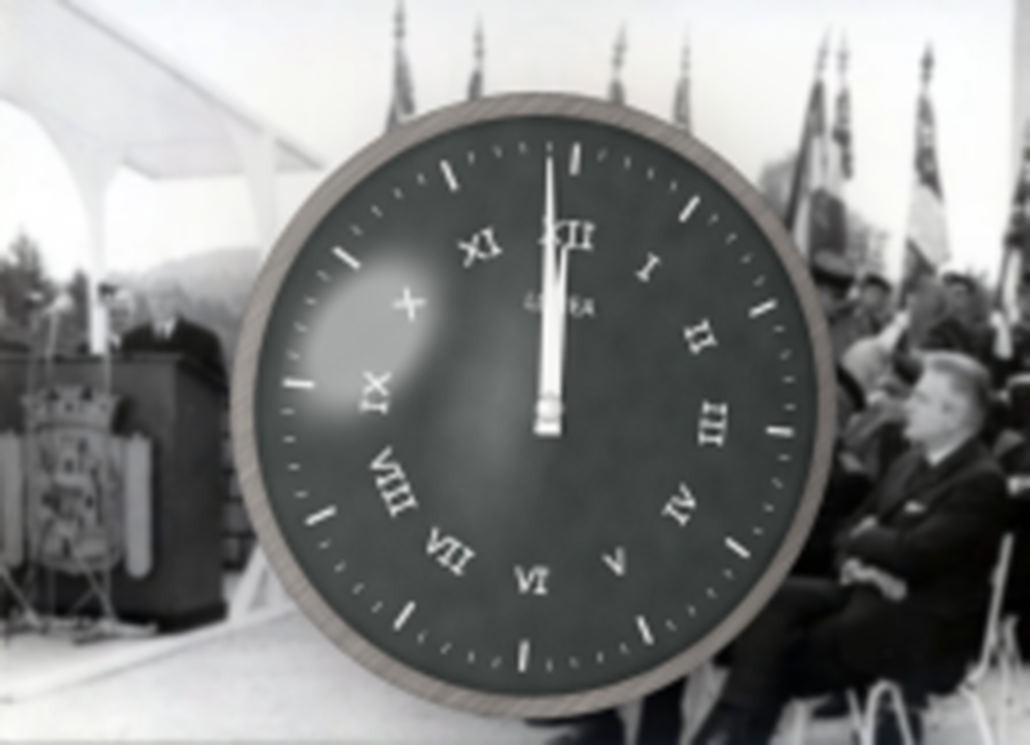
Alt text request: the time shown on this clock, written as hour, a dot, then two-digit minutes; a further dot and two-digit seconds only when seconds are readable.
11.59
